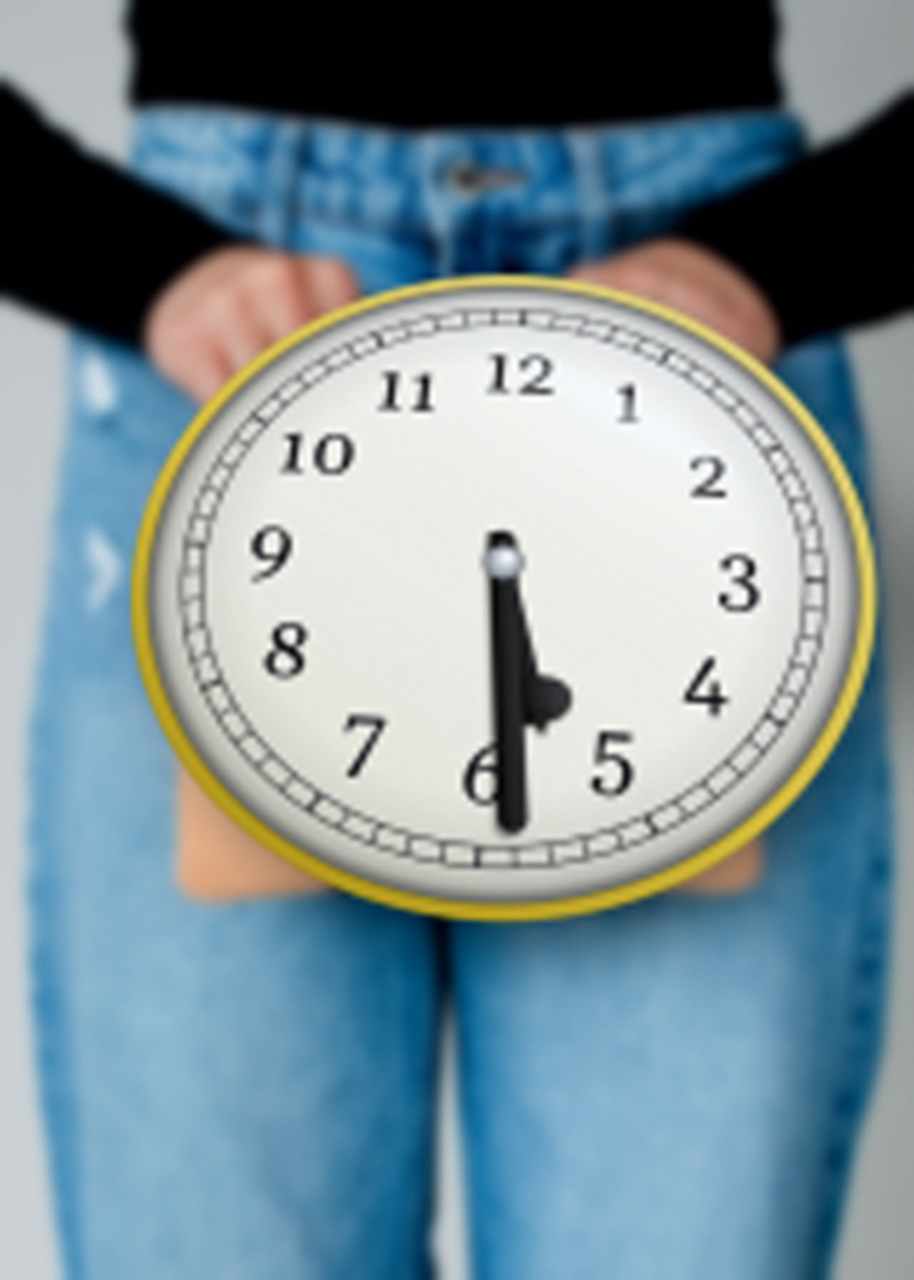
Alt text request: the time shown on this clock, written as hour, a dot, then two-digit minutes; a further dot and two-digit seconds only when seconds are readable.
5.29
